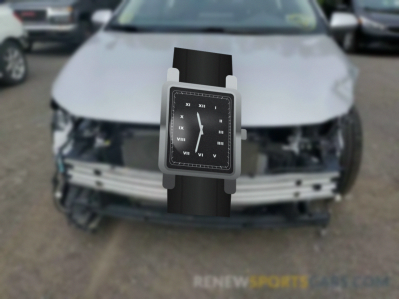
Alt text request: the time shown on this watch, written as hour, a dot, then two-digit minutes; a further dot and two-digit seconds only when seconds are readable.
11.32
